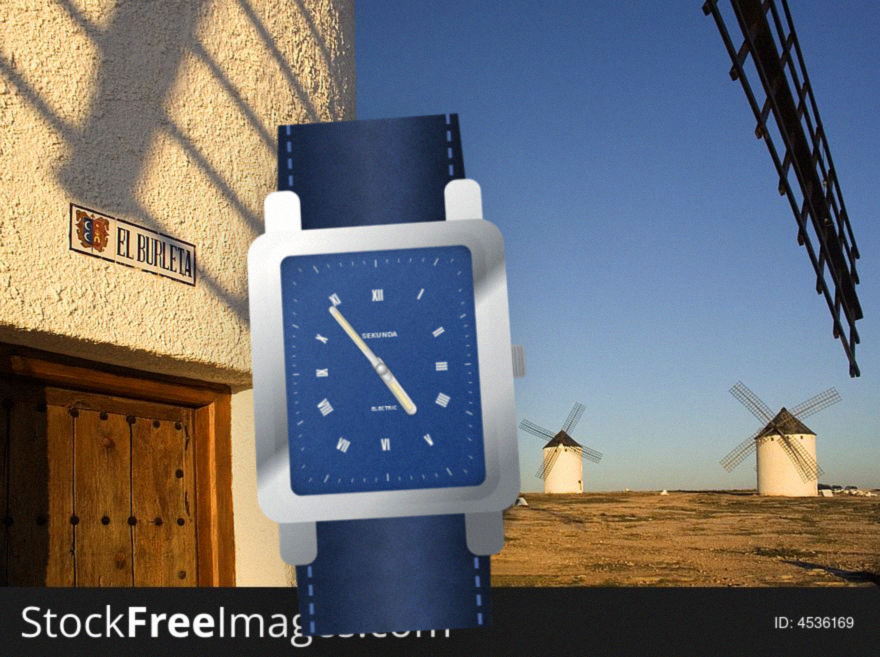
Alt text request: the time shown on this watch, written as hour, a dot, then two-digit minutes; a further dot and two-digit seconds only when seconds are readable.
4.54
